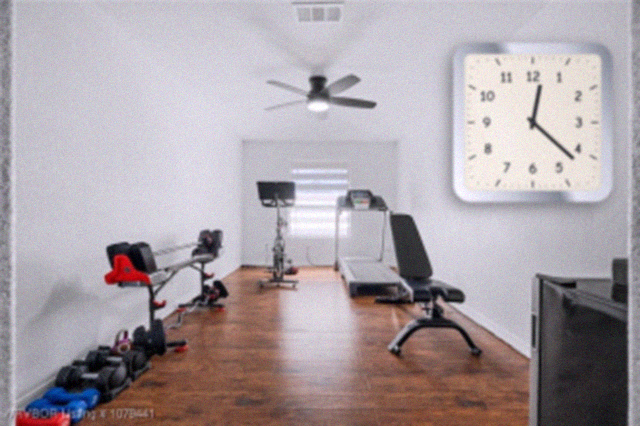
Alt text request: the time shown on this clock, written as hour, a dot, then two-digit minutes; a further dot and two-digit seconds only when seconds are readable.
12.22
